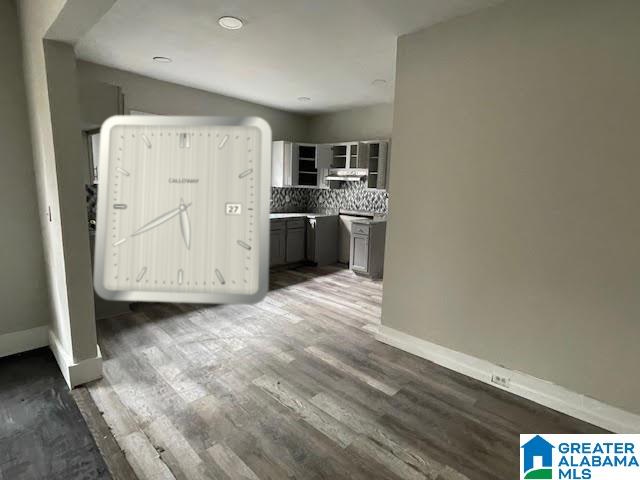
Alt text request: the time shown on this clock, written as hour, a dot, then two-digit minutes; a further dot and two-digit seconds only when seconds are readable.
5.40
